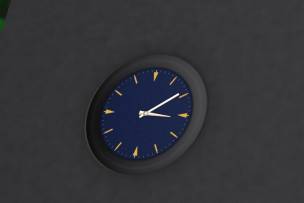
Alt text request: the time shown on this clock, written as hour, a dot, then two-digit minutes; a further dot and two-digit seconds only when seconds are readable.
3.09
